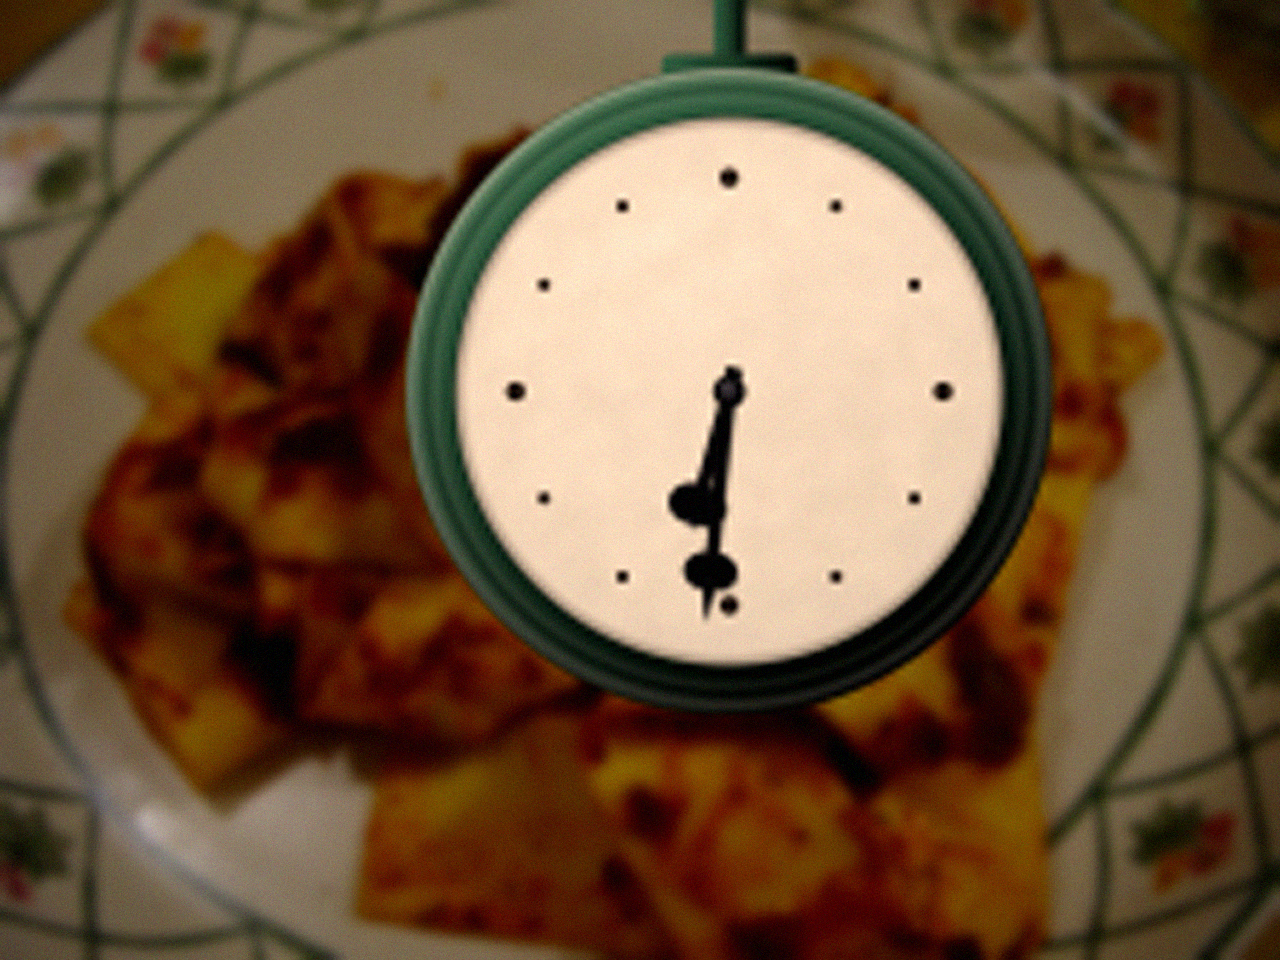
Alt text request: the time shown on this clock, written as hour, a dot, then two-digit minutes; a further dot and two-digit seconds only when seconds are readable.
6.31
